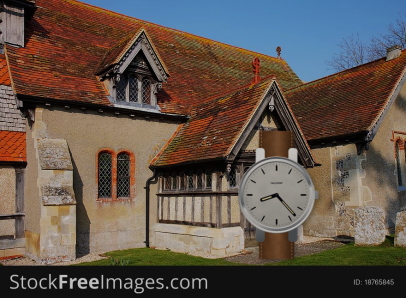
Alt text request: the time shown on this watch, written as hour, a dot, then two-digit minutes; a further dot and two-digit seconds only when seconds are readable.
8.23
